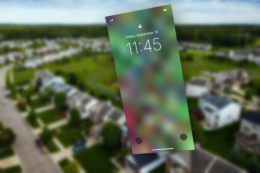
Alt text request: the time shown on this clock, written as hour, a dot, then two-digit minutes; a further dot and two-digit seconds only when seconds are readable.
11.45
